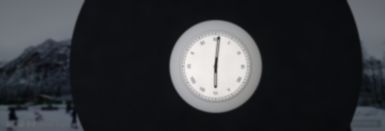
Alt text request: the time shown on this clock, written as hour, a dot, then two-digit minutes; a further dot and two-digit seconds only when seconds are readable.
6.01
